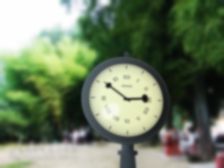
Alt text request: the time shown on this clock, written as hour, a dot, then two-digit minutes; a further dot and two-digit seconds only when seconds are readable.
2.51
